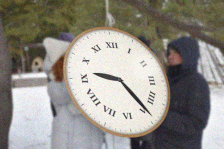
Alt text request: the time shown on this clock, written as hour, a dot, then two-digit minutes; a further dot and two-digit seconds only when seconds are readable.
9.24
